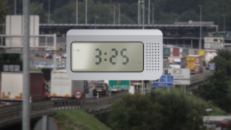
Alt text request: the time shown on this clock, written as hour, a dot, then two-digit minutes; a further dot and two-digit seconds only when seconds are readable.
3.25
